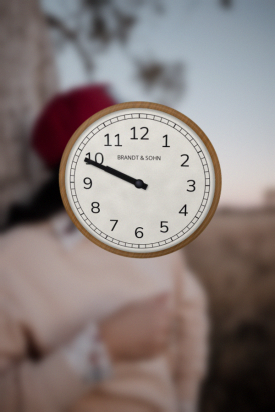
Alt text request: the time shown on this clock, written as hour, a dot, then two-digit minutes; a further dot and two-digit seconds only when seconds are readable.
9.49
